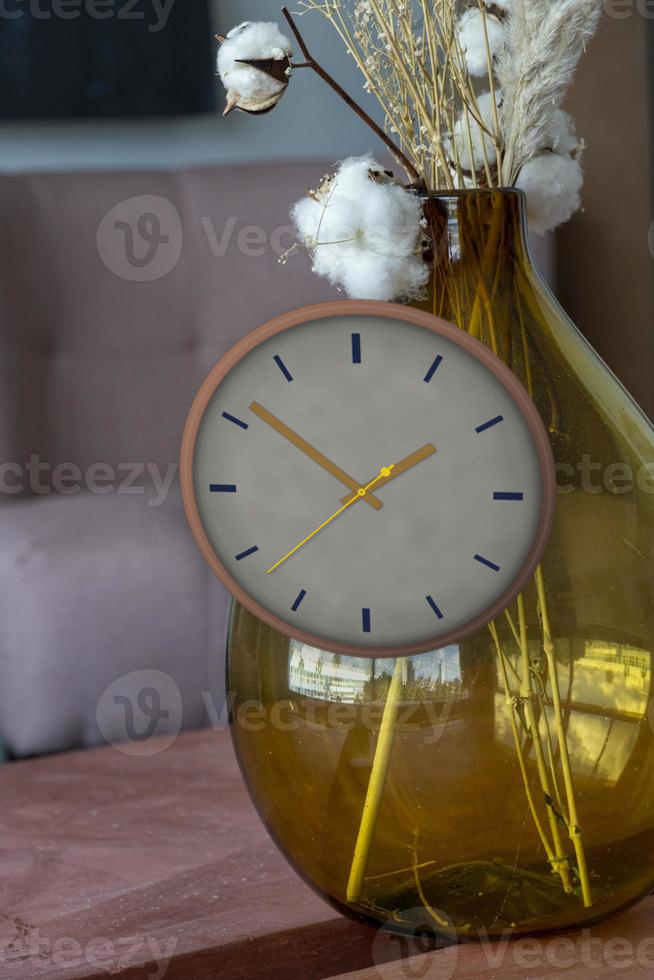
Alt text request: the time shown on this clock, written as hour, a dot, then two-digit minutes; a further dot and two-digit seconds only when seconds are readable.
1.51.38
